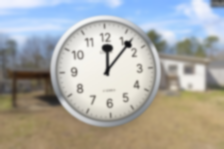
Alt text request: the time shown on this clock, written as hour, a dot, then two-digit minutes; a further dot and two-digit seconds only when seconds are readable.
12.07
